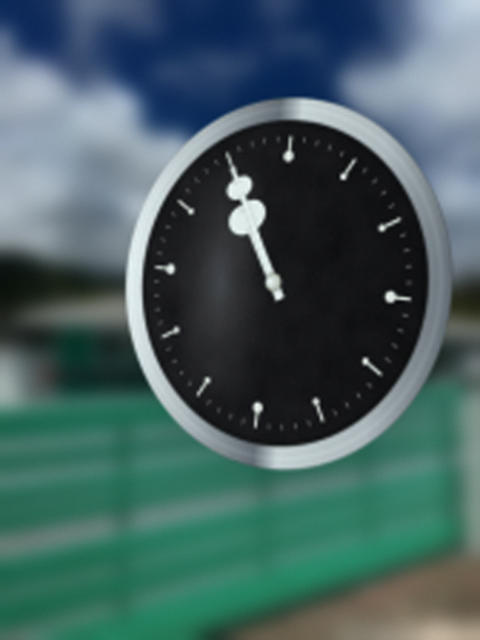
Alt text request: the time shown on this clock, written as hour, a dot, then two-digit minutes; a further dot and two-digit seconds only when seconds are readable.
10.55
